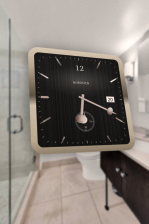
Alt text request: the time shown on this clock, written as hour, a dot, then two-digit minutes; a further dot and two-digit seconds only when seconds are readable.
6.19
